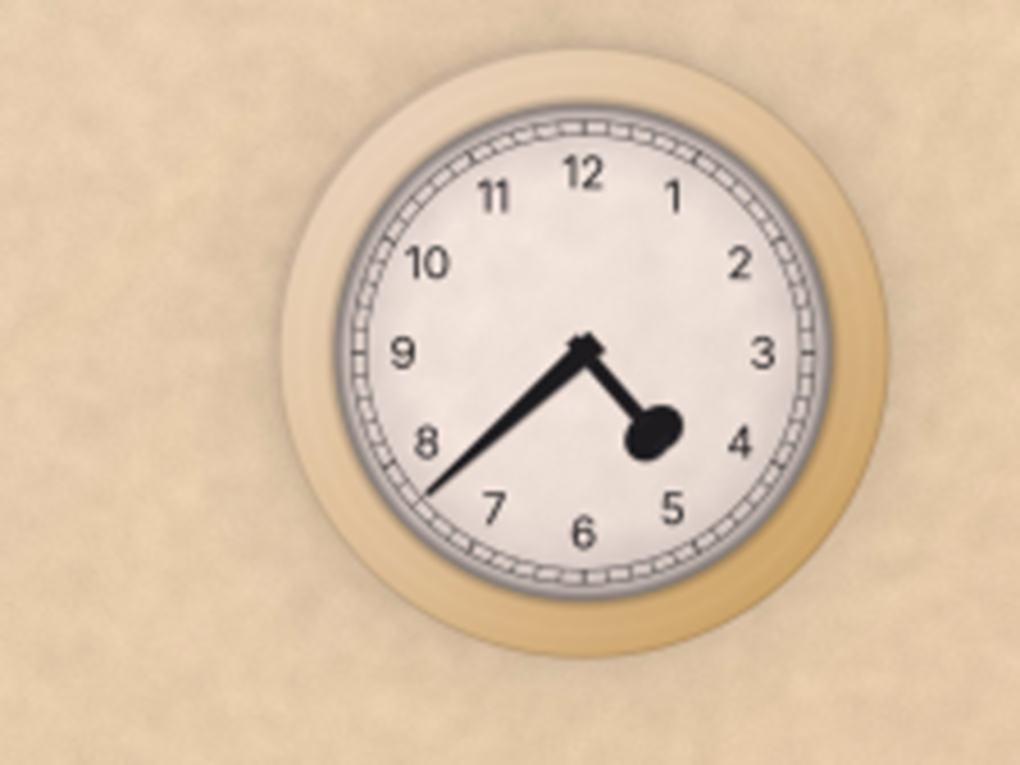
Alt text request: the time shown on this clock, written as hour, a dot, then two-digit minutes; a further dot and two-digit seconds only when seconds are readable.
4.38
